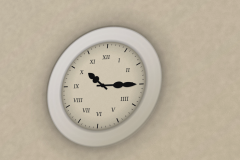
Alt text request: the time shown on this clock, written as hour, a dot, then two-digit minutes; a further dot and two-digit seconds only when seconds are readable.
10.15
